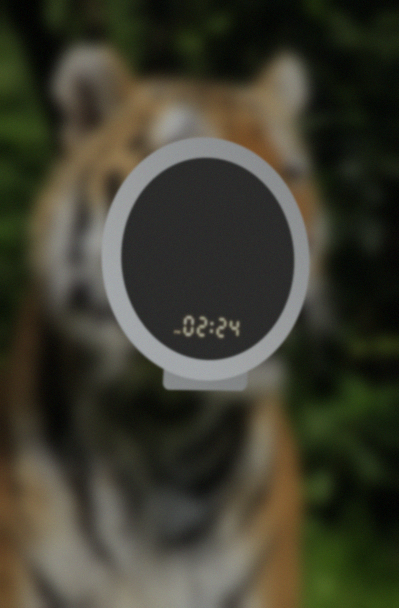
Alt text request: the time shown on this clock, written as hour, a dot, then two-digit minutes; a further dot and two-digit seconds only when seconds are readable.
2.24
